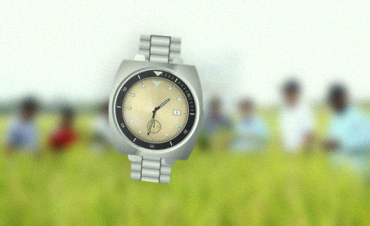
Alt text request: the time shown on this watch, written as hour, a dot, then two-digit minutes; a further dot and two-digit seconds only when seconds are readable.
1.32
